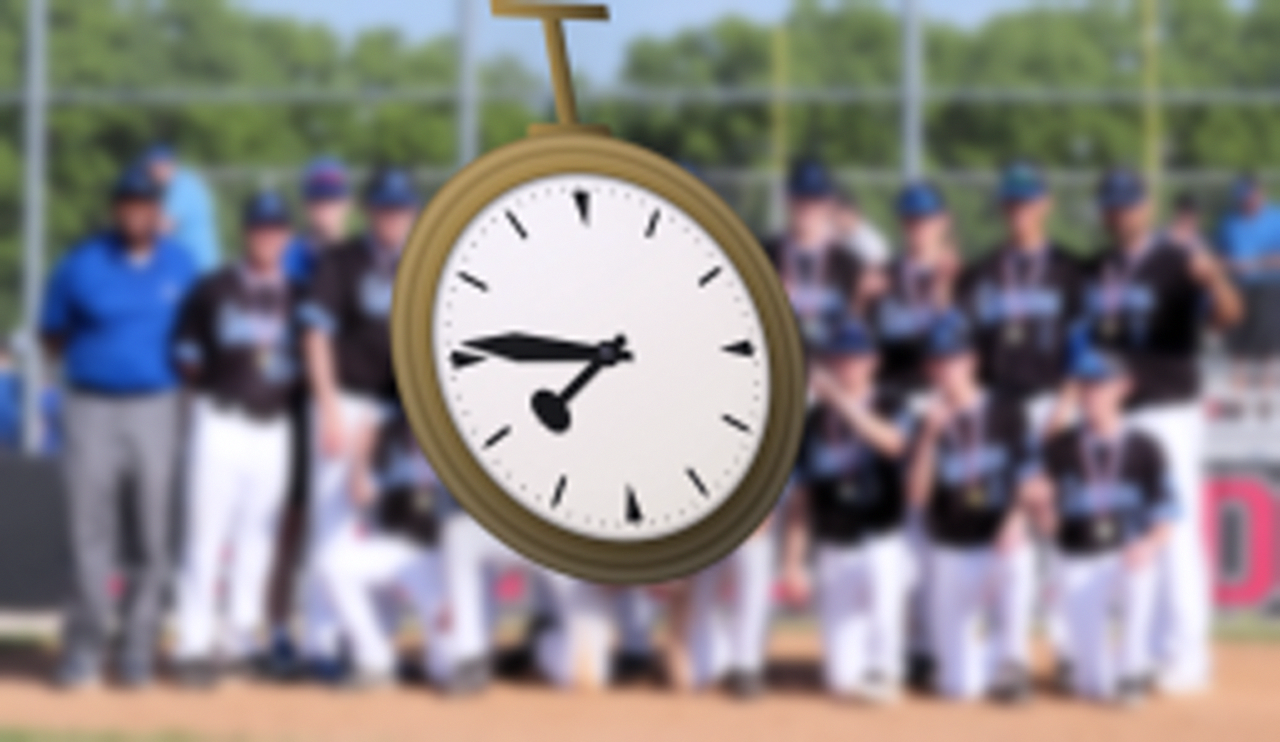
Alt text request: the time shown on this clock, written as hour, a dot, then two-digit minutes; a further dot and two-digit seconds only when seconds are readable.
7.46
